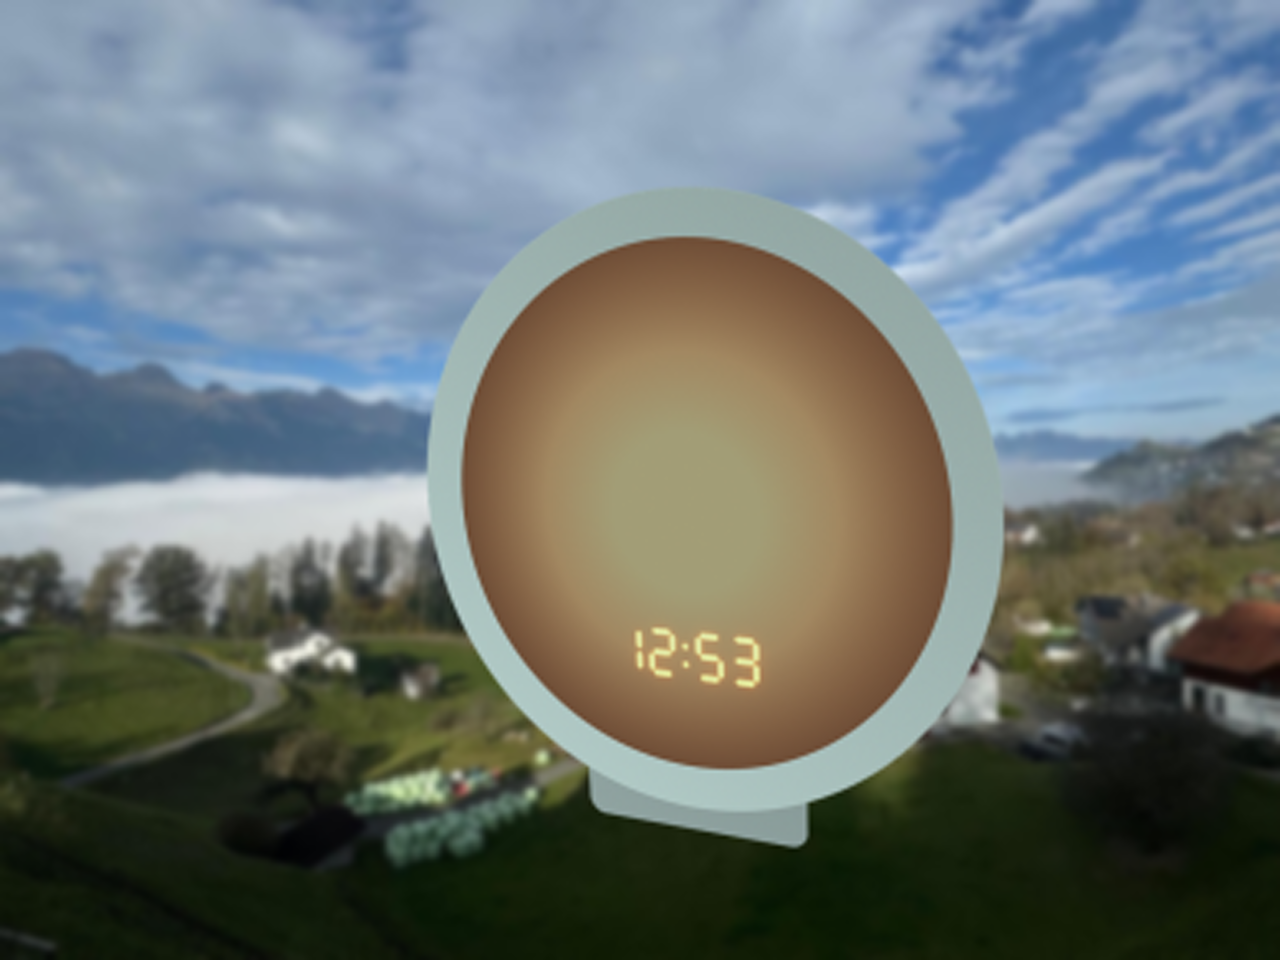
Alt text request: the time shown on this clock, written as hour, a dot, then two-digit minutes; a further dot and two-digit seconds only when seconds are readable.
12.53
